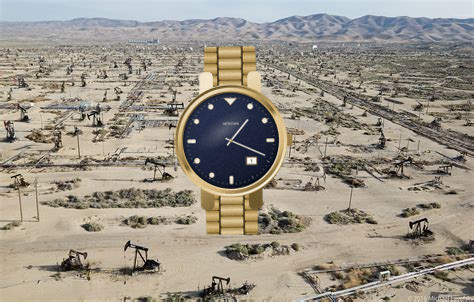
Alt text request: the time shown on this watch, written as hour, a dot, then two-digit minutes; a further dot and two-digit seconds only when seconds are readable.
1.19
